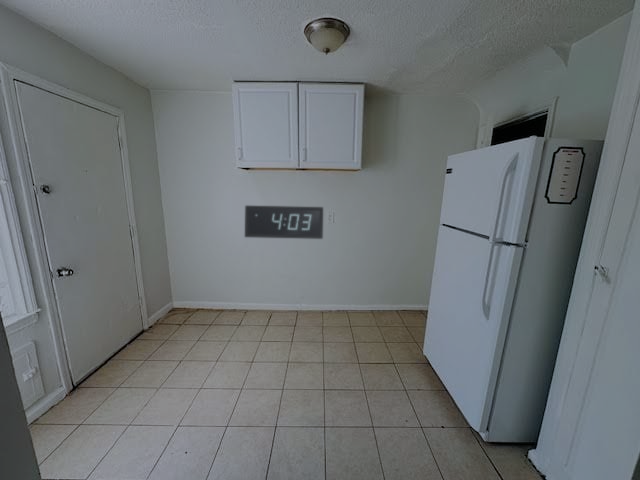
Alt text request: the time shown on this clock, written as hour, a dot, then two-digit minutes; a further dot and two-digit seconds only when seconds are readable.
4.03
